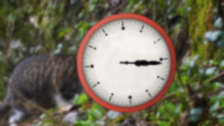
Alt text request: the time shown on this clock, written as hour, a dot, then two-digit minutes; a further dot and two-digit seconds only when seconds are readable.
3.16
